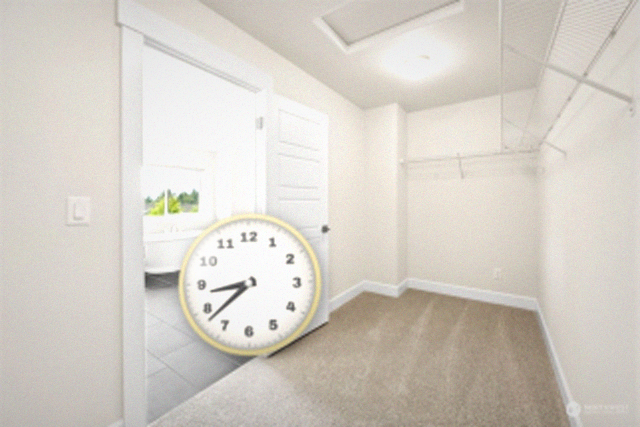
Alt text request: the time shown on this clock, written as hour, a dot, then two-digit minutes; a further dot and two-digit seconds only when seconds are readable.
8.38
